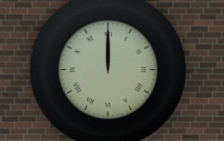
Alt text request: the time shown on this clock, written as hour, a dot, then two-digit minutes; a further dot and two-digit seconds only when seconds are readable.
12.00
